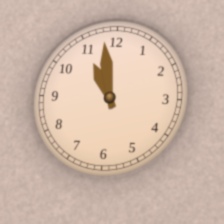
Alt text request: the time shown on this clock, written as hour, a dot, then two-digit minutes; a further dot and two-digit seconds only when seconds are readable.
10.58
